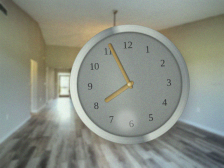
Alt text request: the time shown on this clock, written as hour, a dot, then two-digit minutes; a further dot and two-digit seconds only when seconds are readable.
7.56
